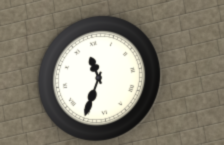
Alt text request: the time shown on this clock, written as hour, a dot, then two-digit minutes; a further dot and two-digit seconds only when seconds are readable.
11.35
